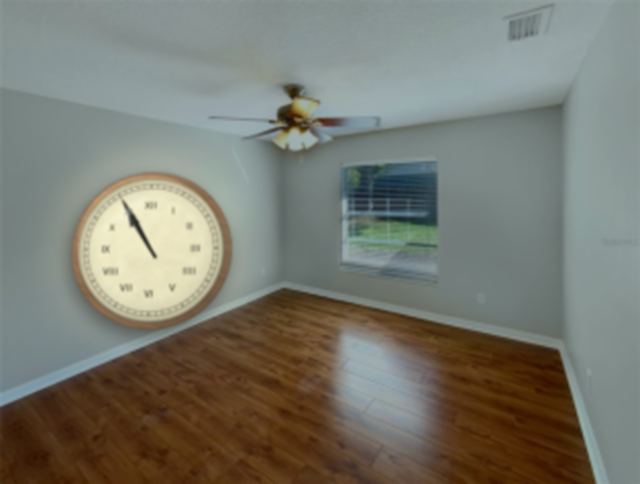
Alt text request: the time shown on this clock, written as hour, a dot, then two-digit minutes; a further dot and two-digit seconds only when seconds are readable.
10.55
